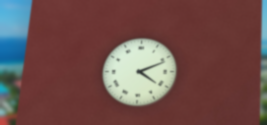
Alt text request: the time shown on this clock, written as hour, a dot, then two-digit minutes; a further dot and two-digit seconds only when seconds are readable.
4.11
